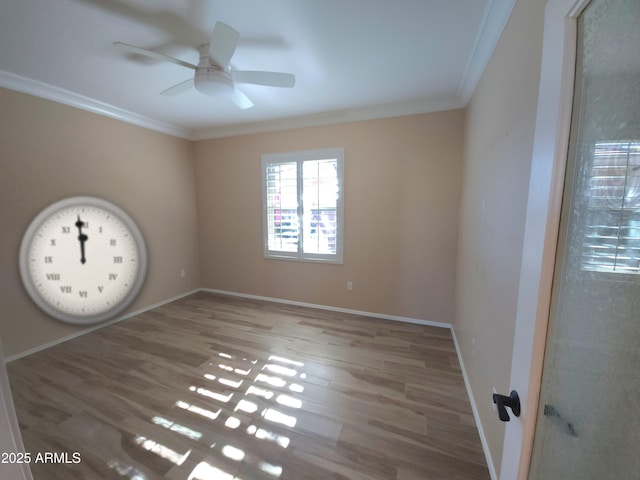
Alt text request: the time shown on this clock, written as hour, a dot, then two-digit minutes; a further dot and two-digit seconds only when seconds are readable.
11.59
